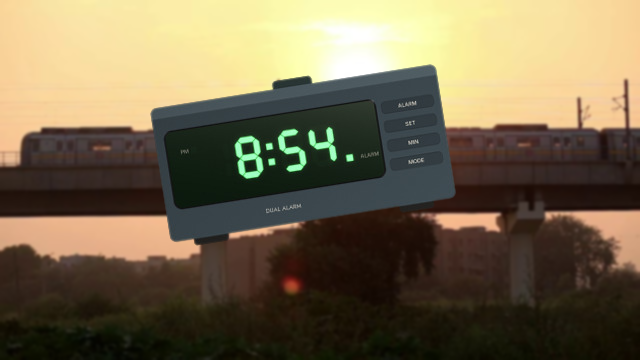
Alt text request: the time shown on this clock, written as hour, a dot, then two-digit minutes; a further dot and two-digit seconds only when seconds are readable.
8.54
